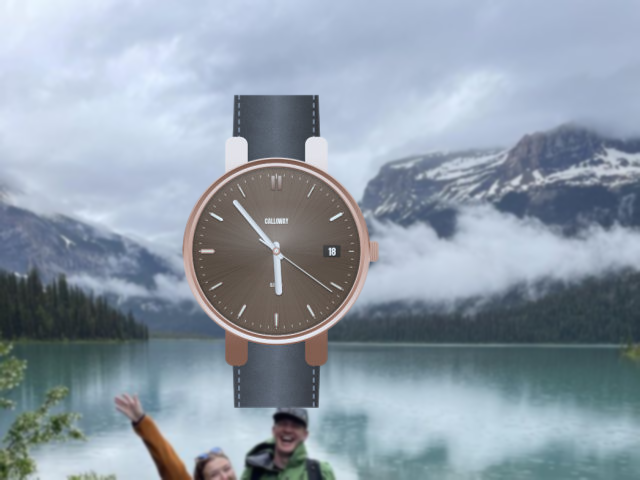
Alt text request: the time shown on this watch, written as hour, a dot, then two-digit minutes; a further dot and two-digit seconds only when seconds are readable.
5.53.21
